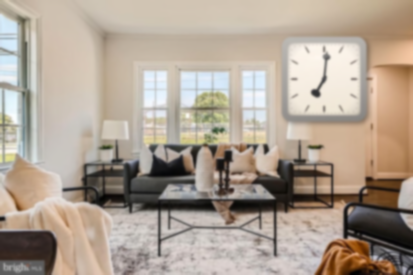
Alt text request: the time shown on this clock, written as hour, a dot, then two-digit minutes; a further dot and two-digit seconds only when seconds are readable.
7.01
